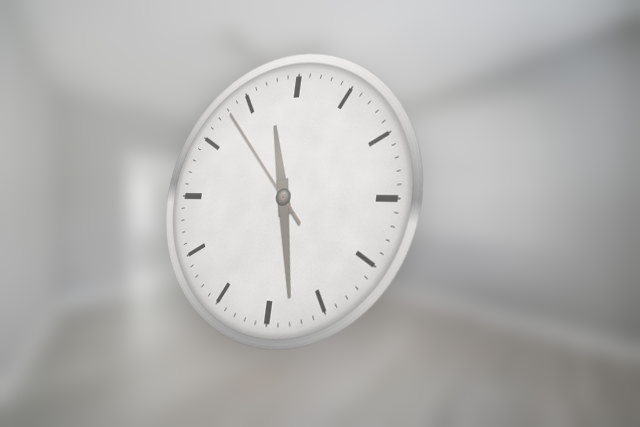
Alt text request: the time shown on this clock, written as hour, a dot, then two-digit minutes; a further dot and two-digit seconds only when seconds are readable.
11.27.53
